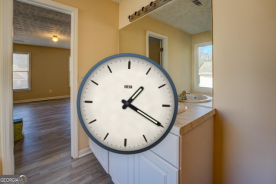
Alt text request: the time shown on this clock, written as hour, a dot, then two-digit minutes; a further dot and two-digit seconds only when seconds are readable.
1.20
